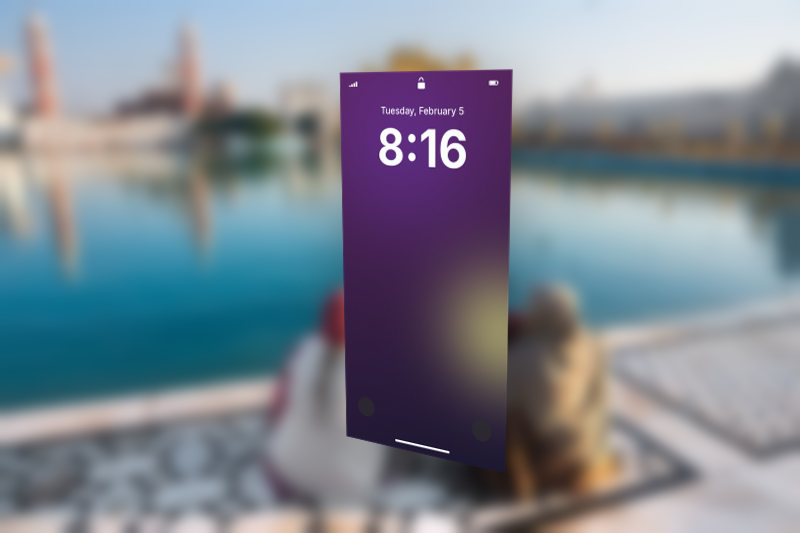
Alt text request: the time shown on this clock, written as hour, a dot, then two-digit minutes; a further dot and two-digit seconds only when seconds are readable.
8.16
